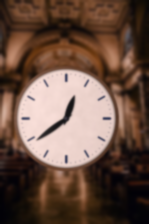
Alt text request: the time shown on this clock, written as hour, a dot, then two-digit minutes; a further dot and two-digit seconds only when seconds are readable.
12.39
